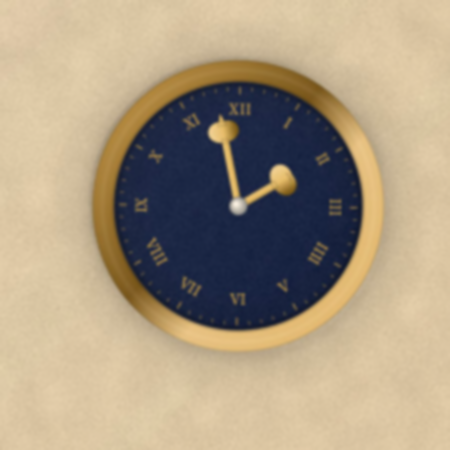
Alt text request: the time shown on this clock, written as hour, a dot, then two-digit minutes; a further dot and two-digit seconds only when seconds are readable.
1.58
